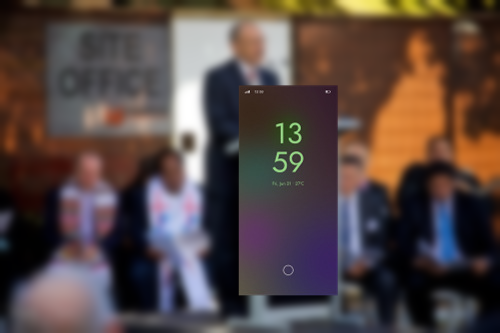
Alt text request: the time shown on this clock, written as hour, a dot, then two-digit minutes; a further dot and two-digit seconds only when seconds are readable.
13.59
